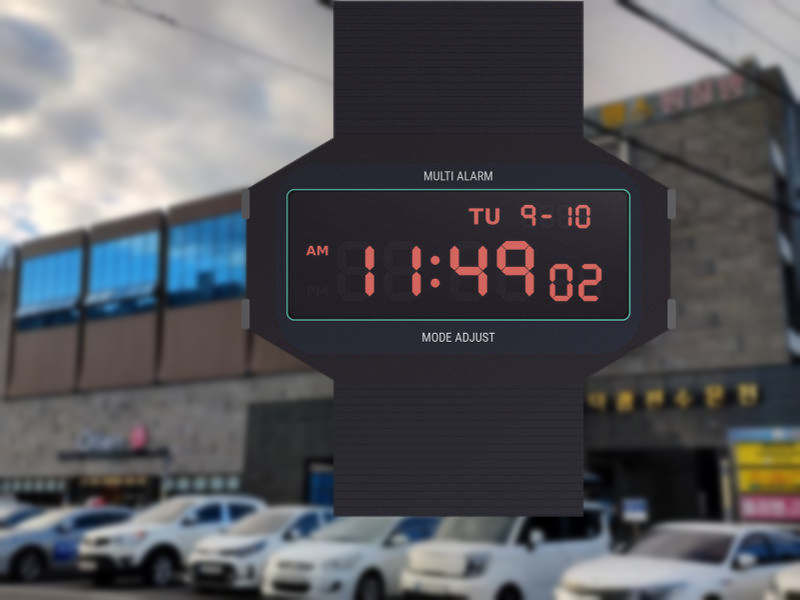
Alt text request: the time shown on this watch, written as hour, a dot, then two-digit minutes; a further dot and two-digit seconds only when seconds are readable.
11.49.02
